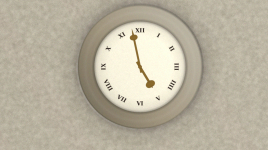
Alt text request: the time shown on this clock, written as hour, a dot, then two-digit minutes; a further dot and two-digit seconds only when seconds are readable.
4.58
